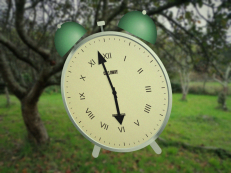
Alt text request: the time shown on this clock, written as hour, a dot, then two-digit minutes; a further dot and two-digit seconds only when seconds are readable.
5.58
